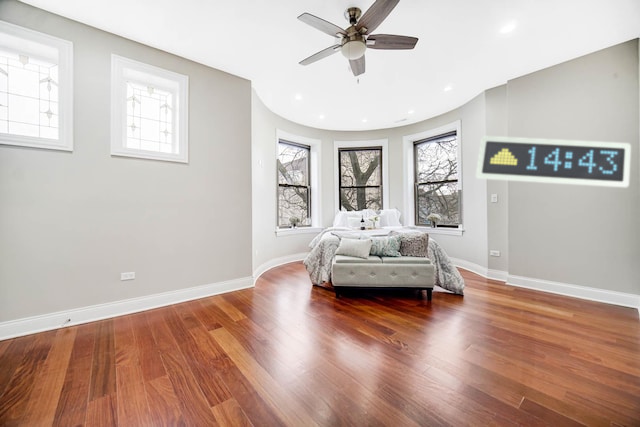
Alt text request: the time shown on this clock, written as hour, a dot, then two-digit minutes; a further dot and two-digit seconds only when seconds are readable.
14.43
